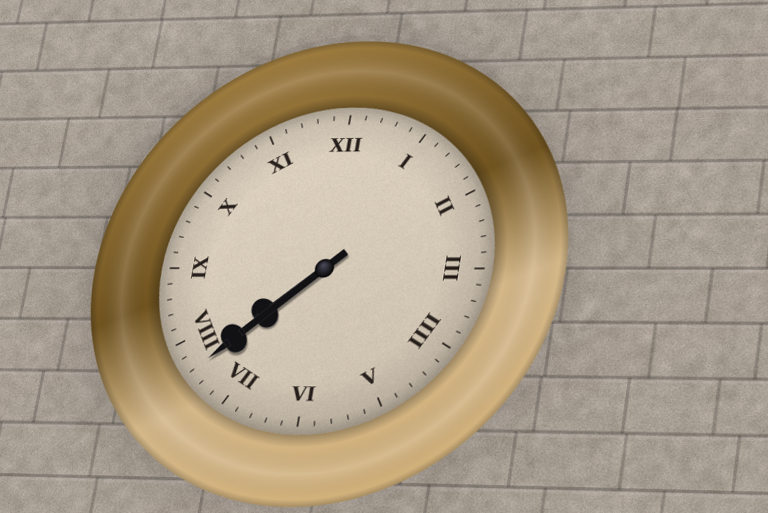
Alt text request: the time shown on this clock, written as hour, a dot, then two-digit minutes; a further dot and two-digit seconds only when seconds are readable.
7.38
